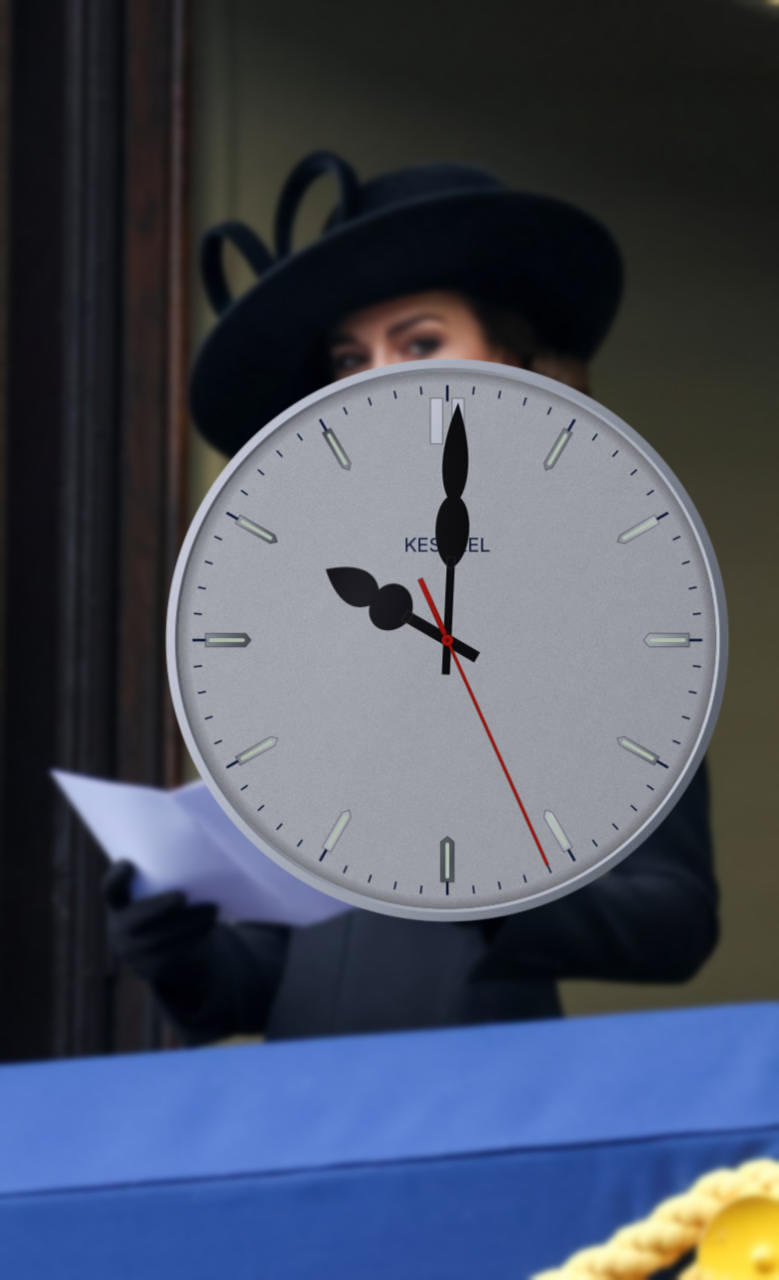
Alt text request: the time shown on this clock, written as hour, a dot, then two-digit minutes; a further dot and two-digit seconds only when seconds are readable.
10.00.26
